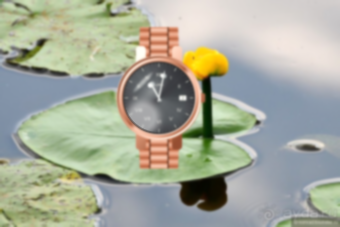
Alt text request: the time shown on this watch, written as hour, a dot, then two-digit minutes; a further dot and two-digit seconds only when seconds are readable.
11.02
